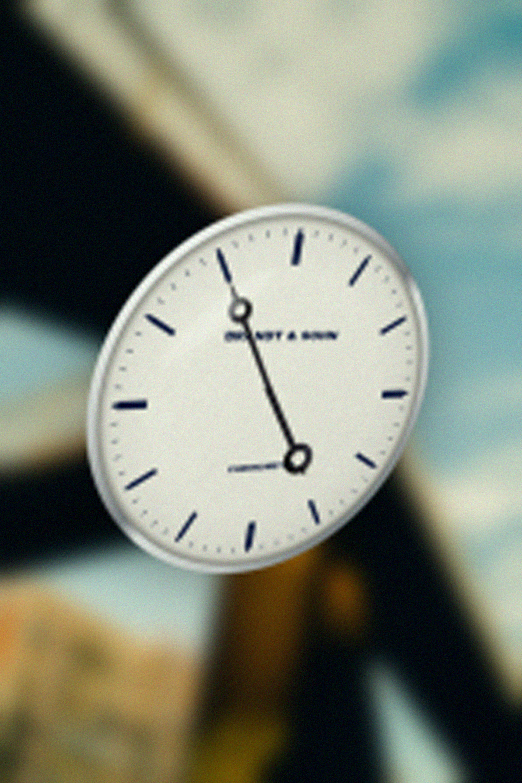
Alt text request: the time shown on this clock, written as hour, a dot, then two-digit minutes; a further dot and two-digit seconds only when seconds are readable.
4.55
